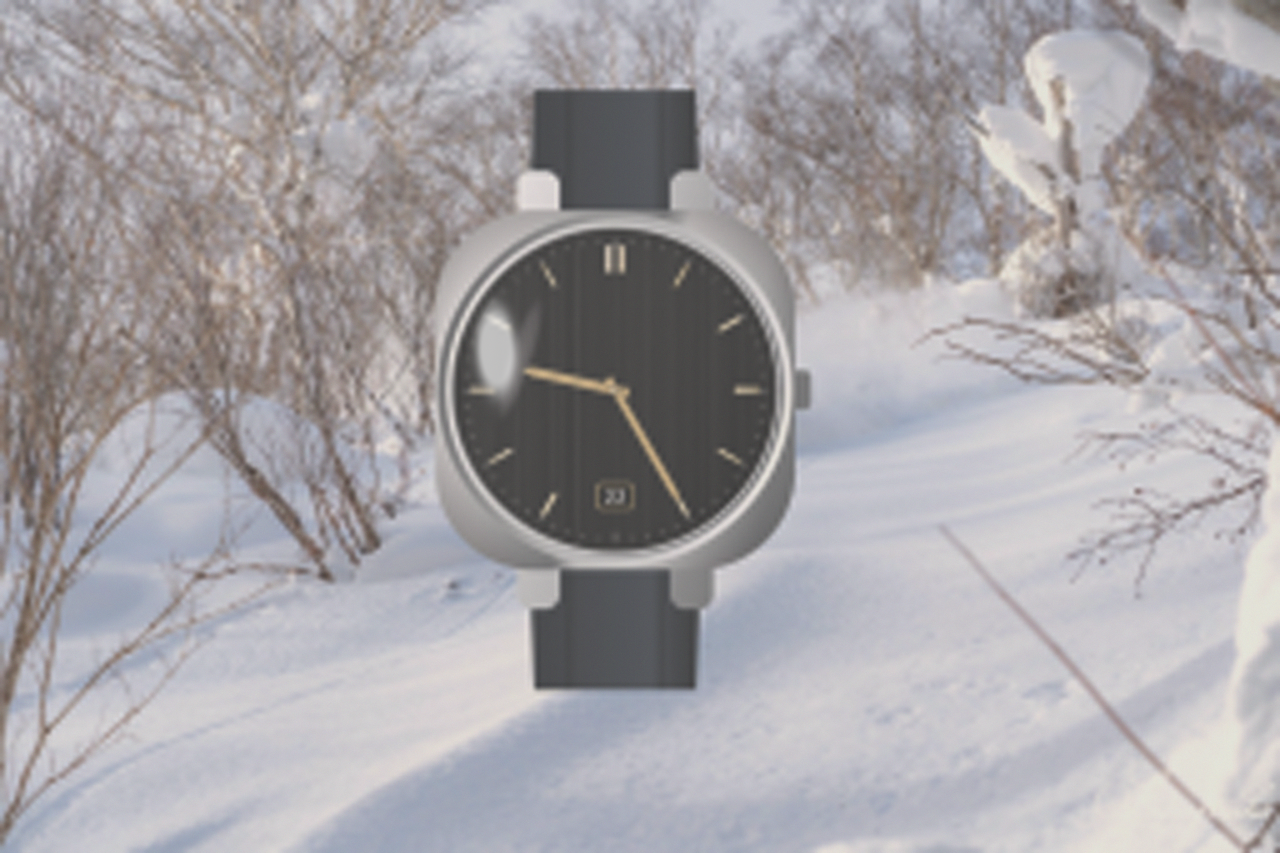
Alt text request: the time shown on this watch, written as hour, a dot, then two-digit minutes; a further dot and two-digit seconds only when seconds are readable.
9.25
